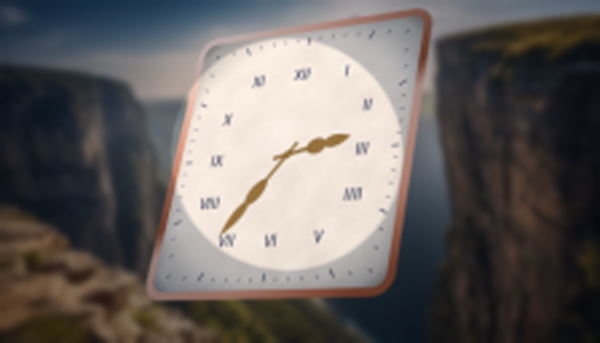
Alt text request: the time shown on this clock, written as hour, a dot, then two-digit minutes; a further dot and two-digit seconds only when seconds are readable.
2.36
